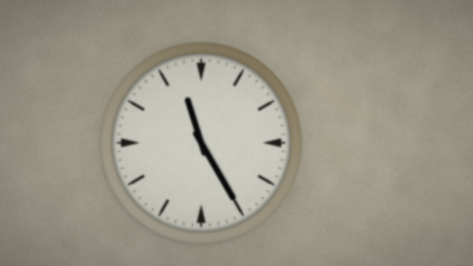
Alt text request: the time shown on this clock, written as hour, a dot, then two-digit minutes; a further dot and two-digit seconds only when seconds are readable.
11.25
